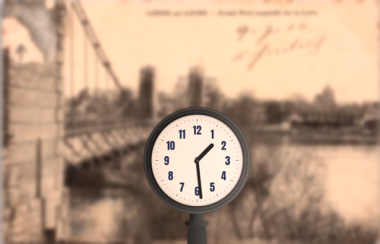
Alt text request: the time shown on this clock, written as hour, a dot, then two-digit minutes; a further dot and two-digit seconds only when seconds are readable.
1.29
